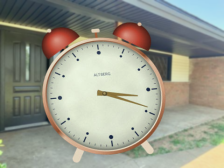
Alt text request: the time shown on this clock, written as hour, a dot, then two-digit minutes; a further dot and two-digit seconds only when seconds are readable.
3.19
